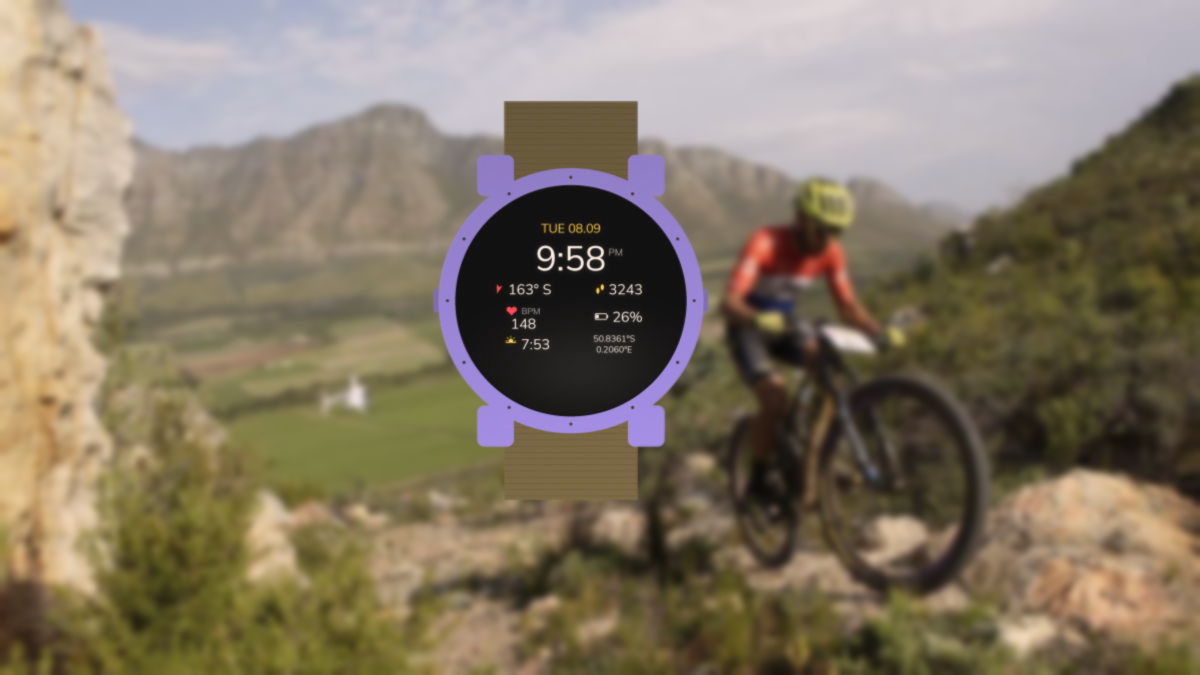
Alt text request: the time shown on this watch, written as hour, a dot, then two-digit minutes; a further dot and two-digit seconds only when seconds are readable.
9.58
